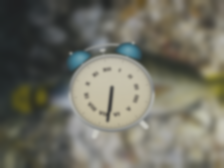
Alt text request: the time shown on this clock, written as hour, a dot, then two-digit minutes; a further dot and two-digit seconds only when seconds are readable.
6.33
